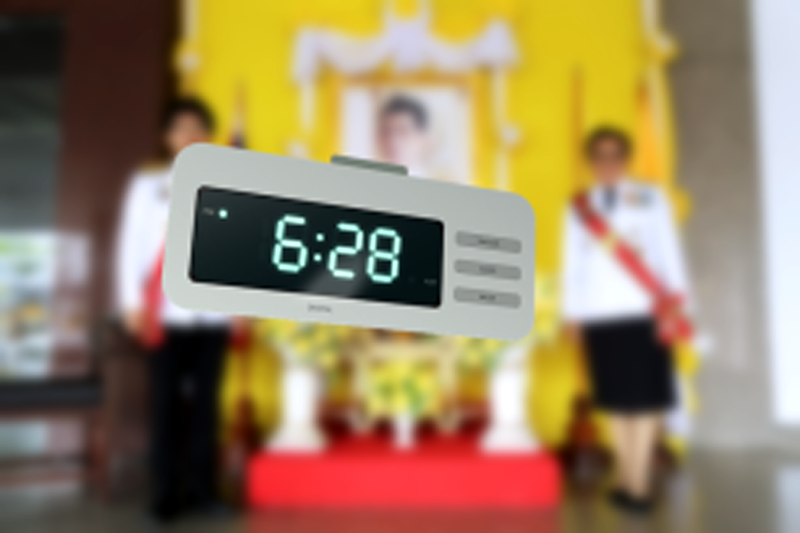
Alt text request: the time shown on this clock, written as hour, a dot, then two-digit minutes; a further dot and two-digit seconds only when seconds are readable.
6.28
